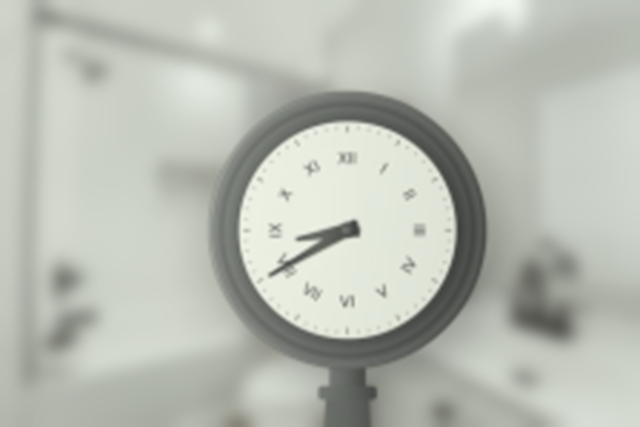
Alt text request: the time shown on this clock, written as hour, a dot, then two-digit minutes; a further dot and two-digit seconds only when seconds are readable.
8.40
